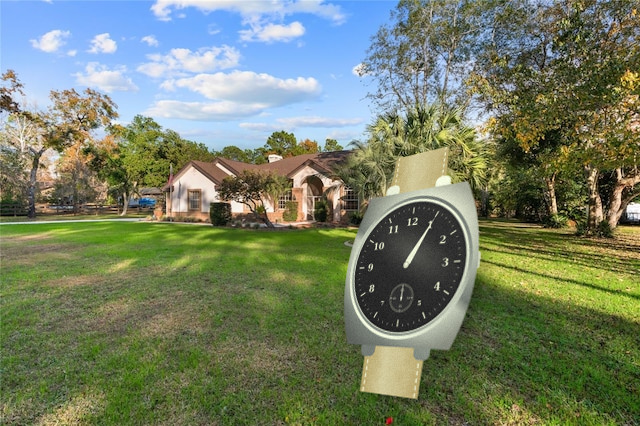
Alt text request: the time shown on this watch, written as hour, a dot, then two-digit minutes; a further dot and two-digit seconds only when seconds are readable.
1.05
